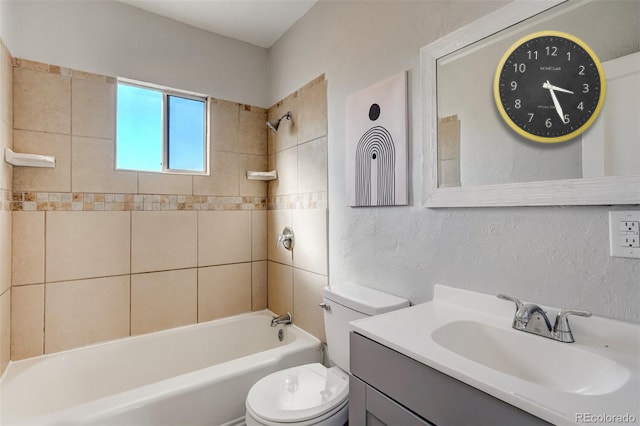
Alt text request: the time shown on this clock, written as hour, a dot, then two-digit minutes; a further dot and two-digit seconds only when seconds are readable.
3.26
